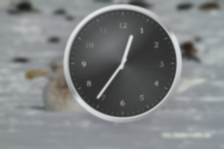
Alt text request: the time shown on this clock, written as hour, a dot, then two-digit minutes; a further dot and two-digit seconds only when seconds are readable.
12.36
